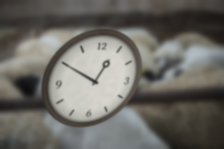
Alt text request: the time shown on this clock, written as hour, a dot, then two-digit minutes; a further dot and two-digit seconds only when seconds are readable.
12.50
